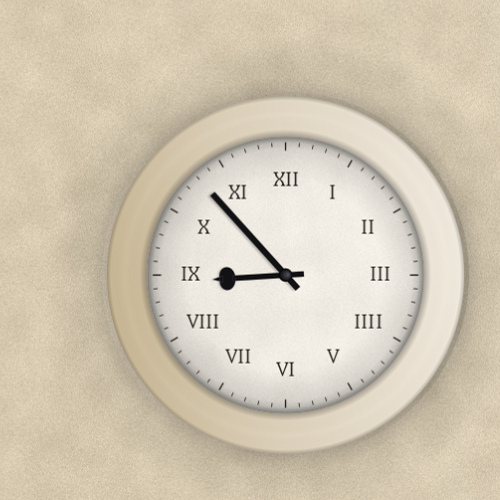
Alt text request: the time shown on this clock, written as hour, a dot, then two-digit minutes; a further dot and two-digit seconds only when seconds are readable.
8.53
